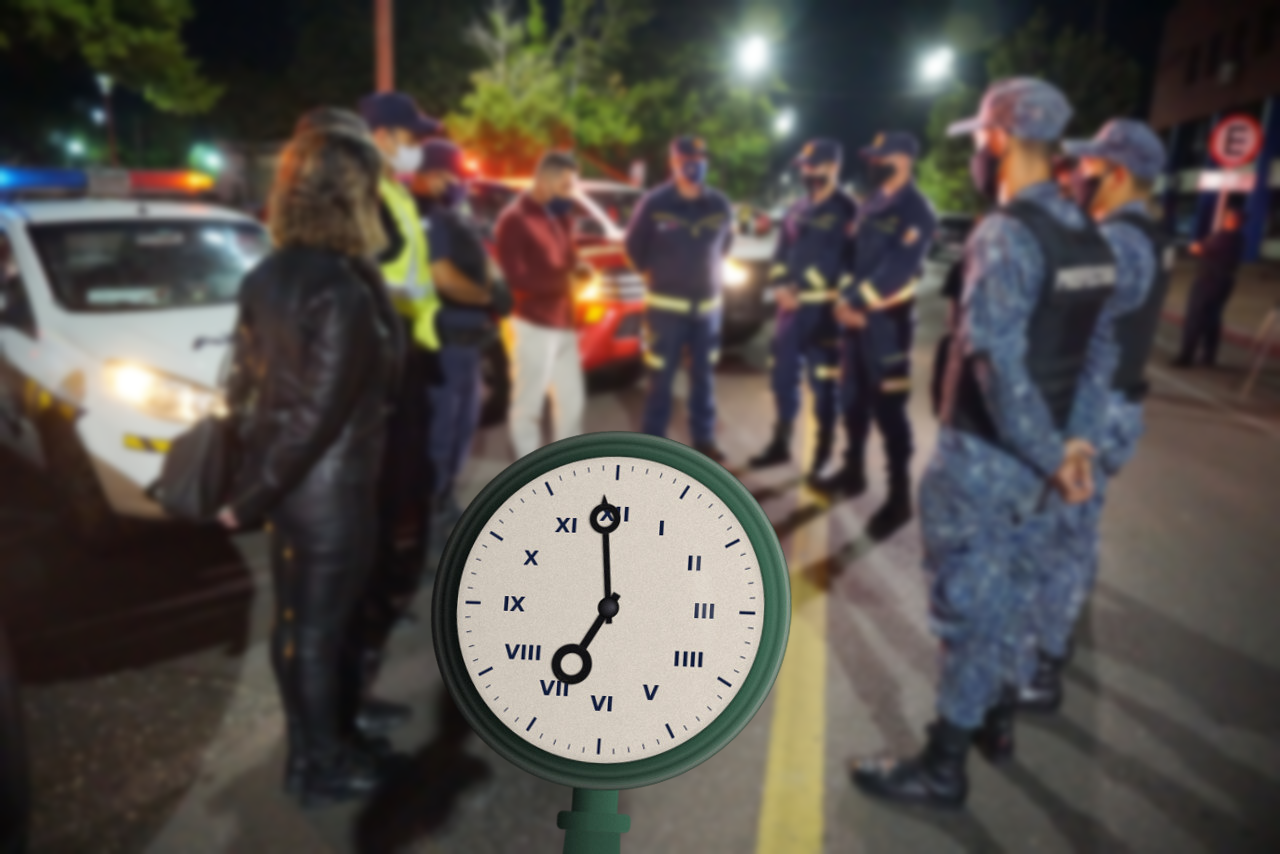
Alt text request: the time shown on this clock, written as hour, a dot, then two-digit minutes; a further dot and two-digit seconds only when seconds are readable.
6.59
